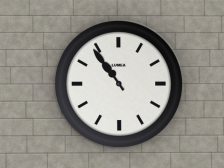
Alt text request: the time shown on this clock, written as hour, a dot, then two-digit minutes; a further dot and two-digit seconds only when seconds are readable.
10.54
